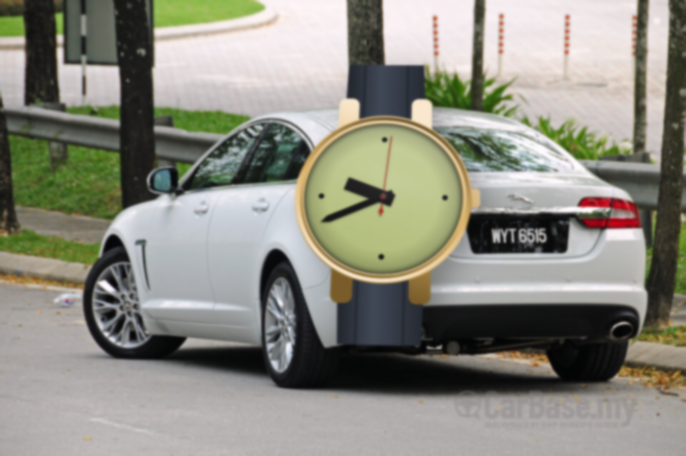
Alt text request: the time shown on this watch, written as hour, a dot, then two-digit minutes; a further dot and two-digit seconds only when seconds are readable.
9.41.01
